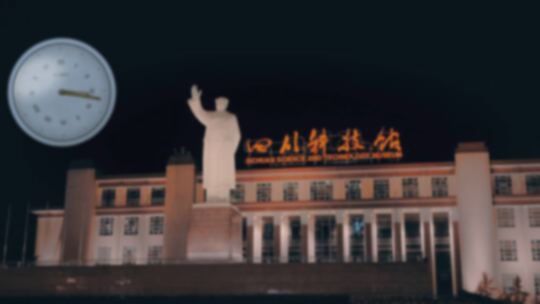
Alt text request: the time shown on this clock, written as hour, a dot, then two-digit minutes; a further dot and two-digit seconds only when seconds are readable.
3.17
